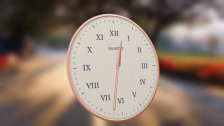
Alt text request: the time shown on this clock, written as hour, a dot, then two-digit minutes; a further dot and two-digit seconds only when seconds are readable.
12.32
